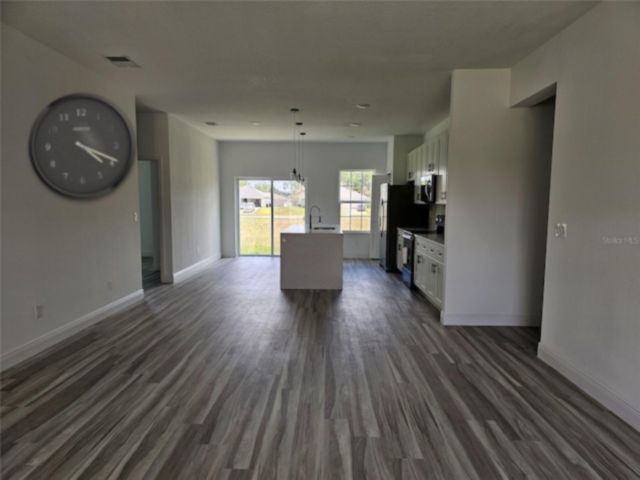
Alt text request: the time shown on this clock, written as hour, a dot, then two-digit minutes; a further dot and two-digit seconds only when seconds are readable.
4.19
